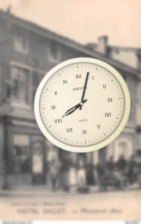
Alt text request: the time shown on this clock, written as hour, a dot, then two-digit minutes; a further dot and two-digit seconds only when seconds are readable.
8.03
